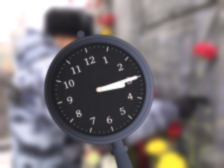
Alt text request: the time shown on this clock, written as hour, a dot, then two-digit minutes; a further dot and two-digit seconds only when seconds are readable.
3.15
